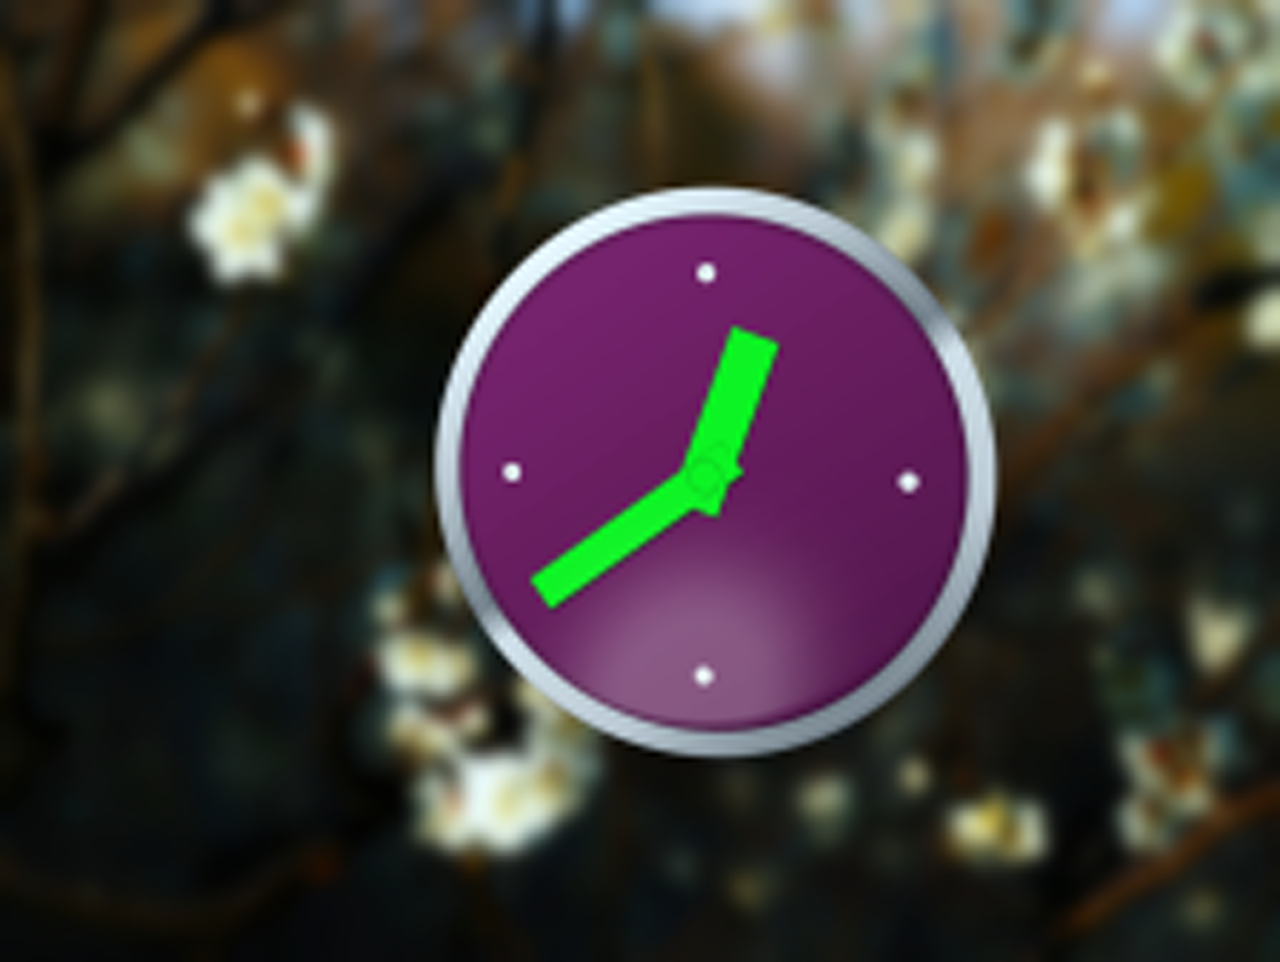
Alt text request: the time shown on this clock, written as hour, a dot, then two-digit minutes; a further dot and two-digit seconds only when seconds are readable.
12.39
